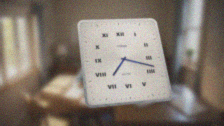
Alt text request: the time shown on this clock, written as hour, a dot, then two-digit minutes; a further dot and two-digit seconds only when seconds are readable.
7.18
